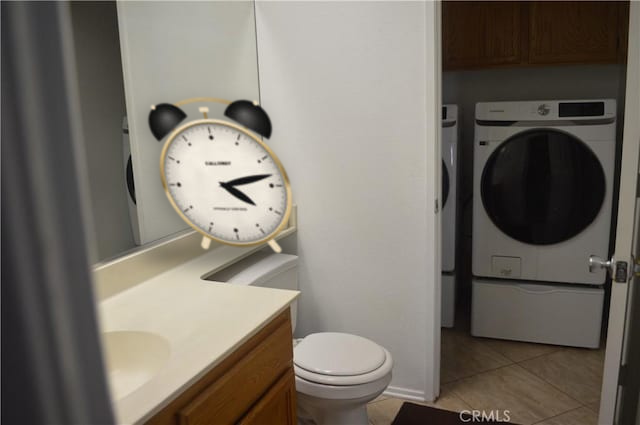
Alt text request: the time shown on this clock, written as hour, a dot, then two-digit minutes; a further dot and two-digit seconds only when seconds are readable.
4.13
